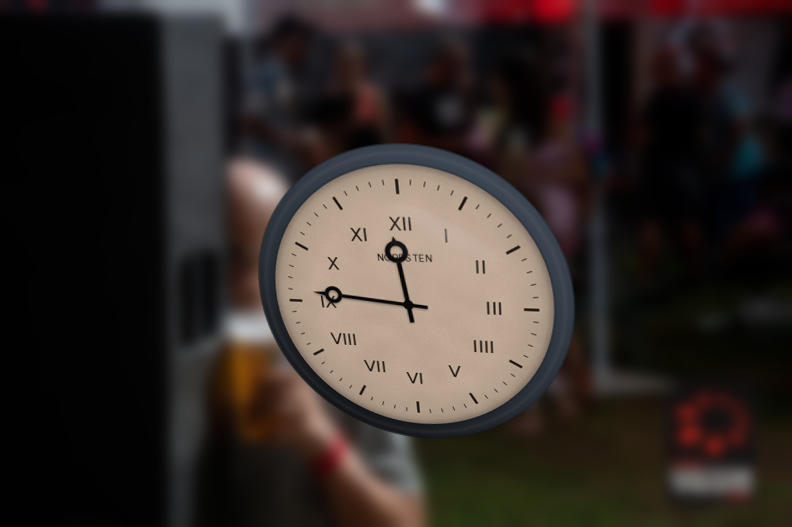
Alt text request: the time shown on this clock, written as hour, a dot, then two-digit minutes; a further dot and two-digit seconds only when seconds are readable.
11.46
